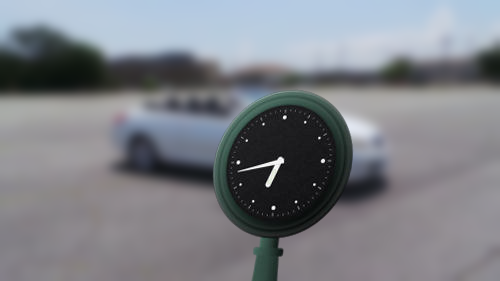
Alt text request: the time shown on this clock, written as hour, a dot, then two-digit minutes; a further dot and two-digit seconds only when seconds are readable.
6.43
